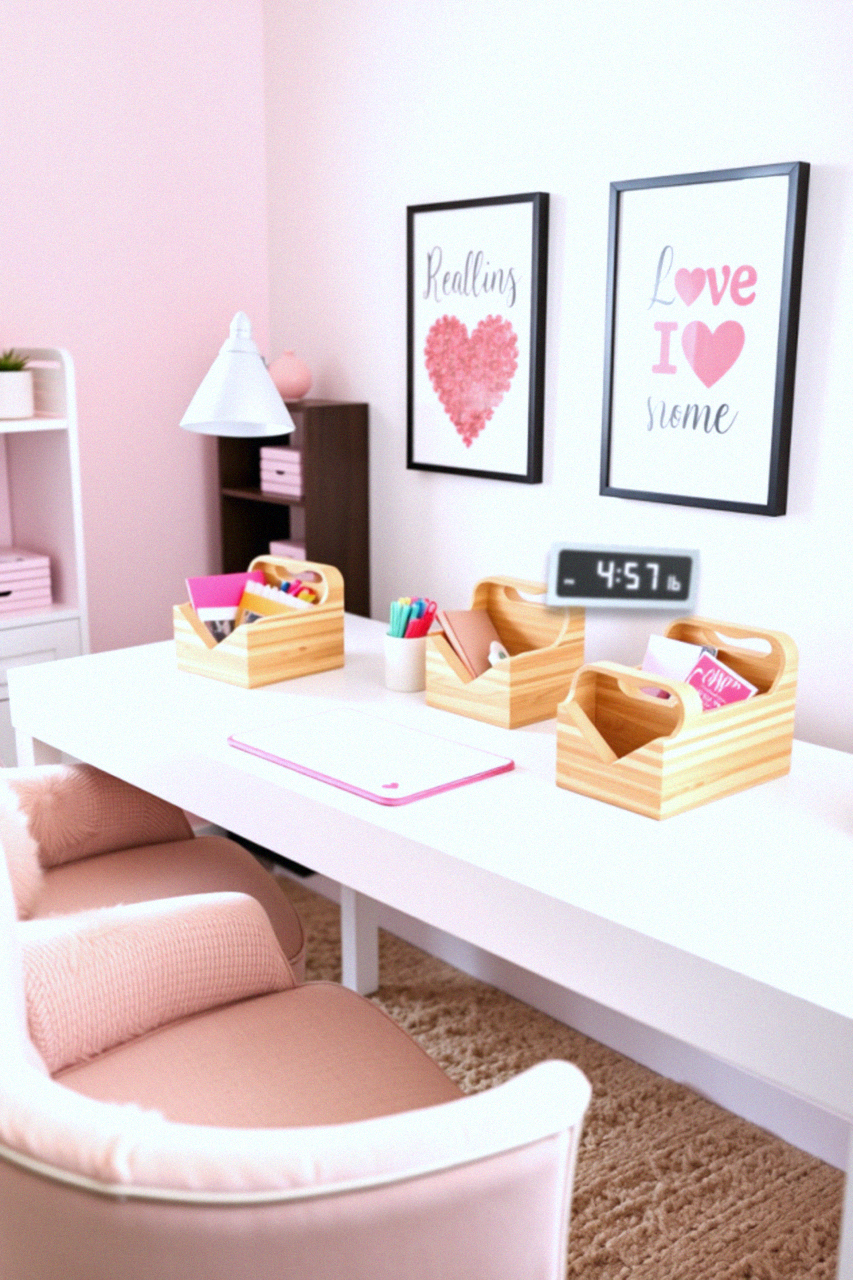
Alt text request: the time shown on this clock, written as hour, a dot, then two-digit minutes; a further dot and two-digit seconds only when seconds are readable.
4.57
